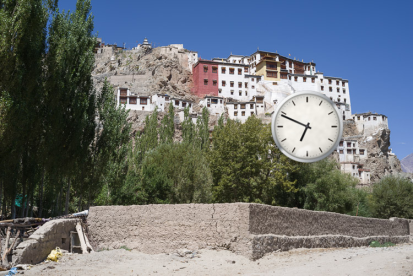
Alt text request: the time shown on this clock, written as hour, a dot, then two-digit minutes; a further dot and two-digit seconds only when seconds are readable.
6.49
